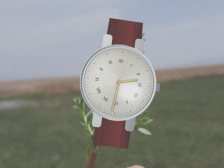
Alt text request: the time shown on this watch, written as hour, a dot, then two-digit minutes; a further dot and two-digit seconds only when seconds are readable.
2.31
